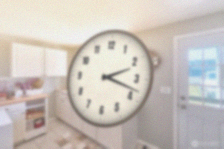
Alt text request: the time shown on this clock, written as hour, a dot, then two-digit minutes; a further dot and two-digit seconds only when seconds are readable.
2.18
